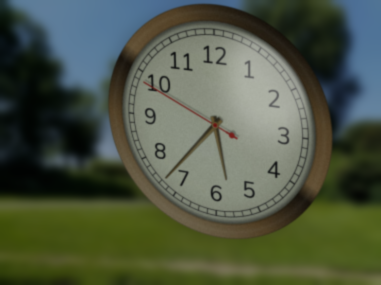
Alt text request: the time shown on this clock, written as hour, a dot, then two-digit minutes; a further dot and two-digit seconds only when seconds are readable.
5.36.49
